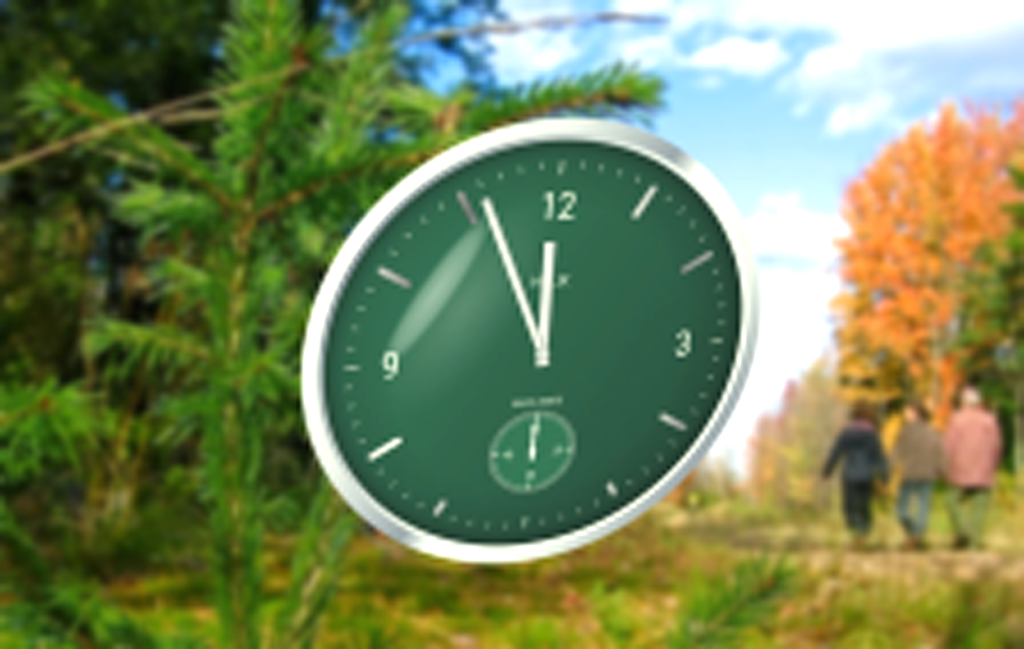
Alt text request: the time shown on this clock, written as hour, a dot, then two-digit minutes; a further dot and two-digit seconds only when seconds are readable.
11.56
